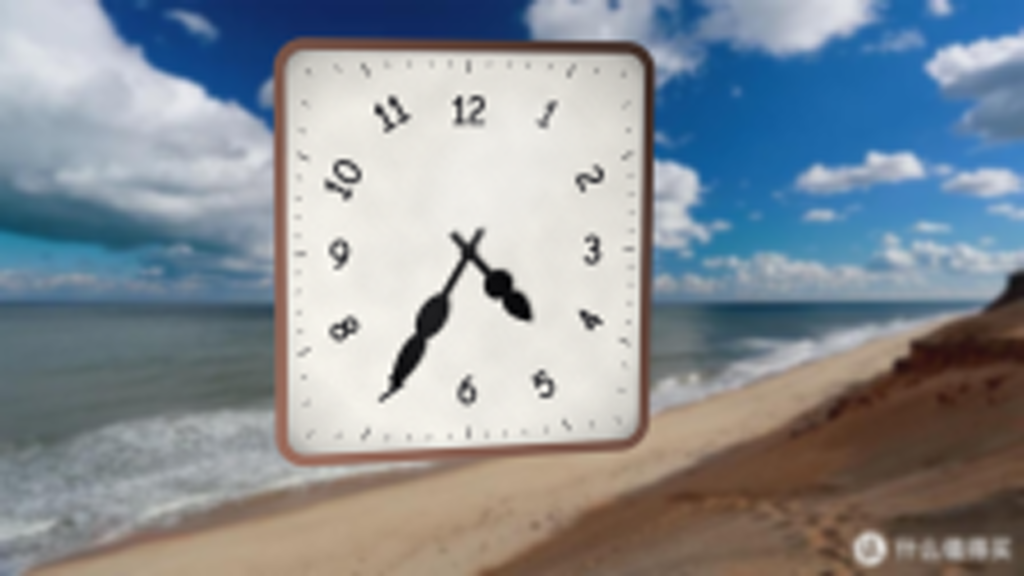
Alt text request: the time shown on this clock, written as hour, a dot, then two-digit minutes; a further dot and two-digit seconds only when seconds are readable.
4.35
